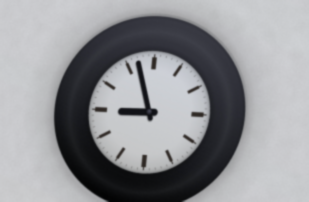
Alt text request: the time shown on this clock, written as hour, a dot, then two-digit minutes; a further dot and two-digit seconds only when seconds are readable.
8.57
